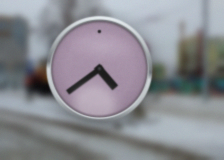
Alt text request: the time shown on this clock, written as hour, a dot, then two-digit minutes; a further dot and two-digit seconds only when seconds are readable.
4.39
